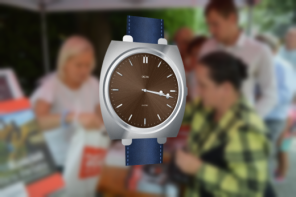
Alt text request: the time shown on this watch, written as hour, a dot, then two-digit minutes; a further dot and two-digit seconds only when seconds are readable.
3.17
